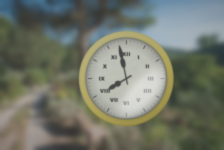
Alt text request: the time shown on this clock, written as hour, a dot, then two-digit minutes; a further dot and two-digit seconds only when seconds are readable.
7.58
